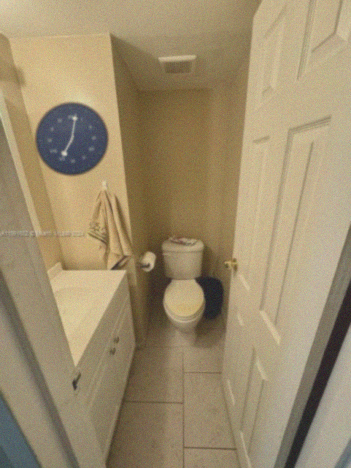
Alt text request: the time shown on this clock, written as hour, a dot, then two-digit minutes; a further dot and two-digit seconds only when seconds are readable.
7.02
